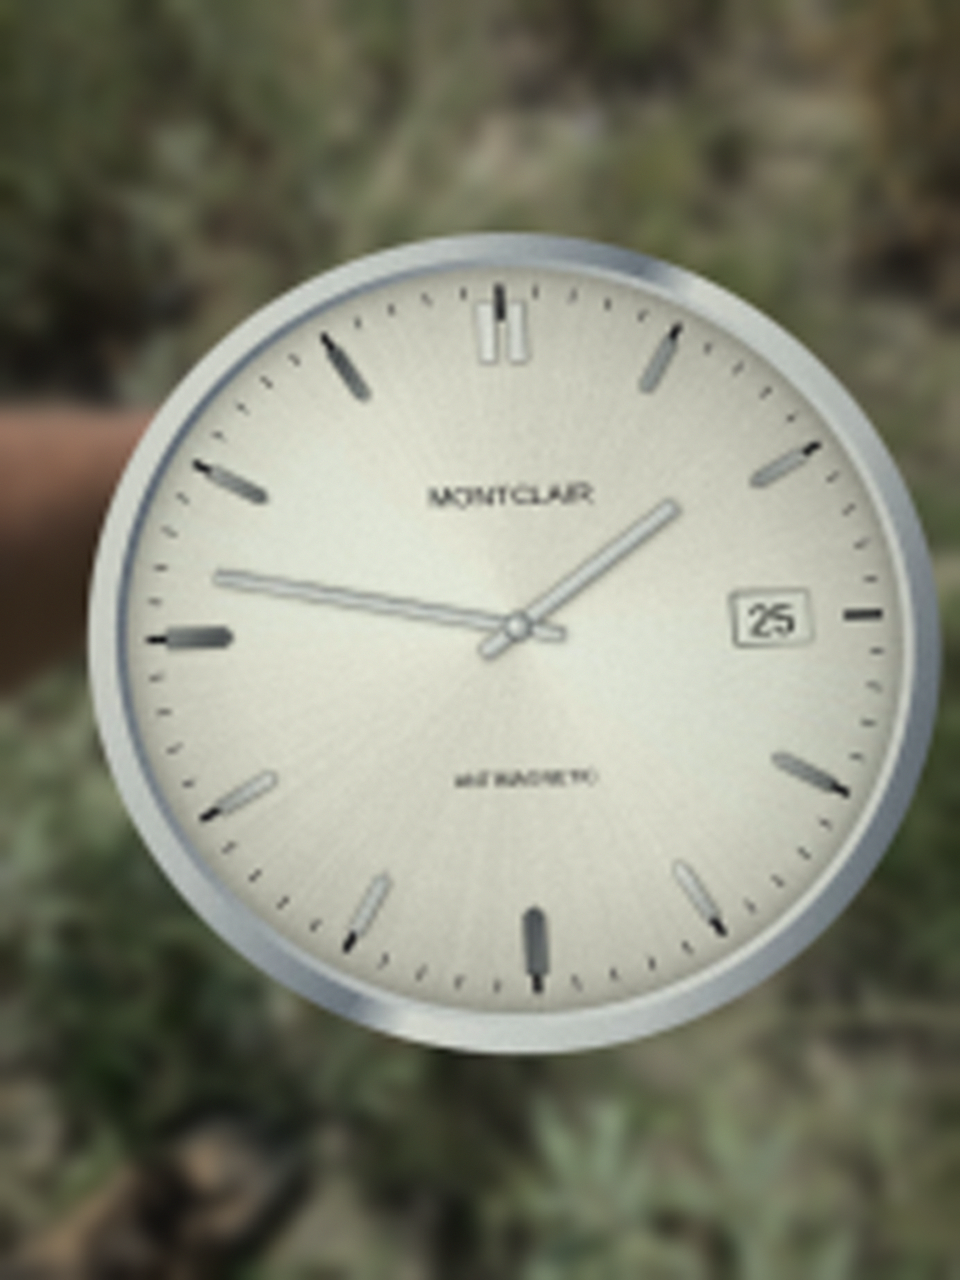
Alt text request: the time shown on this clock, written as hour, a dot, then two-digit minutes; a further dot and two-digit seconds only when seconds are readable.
1.47
